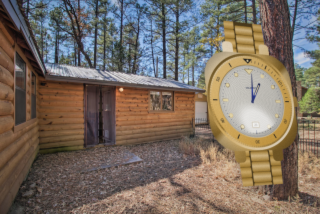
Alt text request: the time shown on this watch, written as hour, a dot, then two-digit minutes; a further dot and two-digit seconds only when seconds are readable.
1.01
